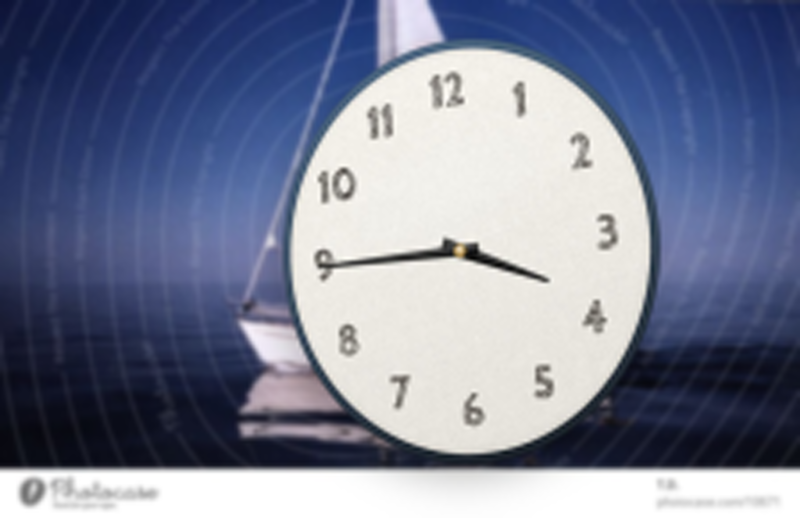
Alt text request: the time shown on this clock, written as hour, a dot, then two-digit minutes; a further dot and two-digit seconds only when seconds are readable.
3.45
